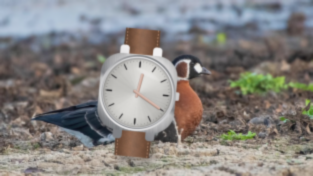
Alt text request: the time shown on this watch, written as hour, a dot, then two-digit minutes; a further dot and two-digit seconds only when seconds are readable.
12.20
